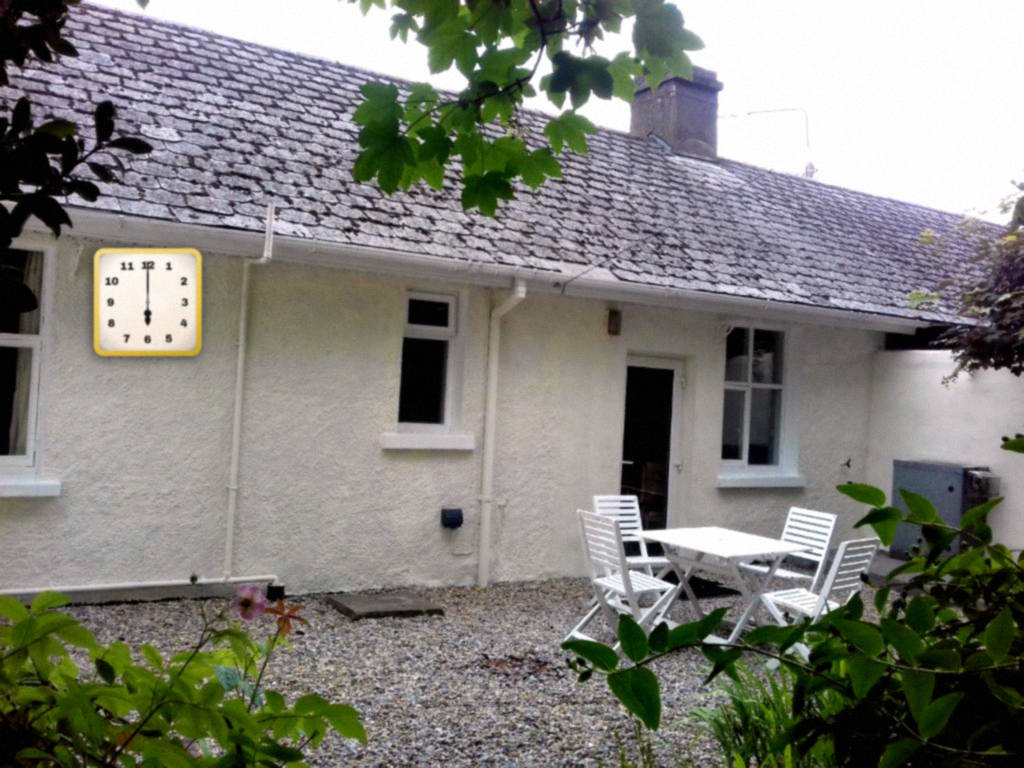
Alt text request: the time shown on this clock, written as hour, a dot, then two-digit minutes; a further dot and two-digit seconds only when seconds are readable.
6.00
